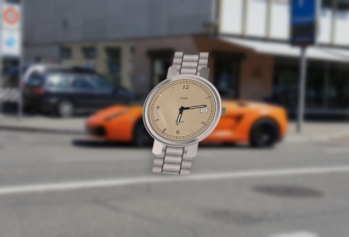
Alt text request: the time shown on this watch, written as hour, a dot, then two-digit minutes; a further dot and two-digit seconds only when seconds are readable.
6.13
